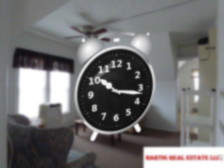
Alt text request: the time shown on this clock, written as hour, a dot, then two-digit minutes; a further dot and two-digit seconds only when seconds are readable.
10.17
